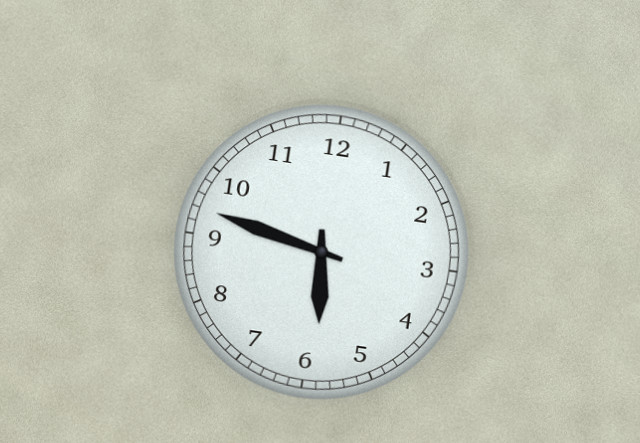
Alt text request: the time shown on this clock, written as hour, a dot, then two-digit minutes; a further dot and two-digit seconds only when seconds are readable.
5.47
